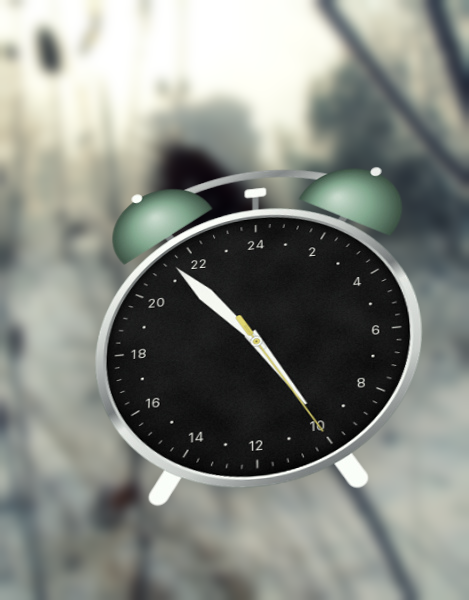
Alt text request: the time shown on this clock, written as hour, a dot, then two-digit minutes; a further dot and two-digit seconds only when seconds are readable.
9.53.25
